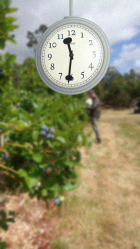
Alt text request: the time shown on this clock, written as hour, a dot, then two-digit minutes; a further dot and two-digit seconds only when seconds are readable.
11.31
